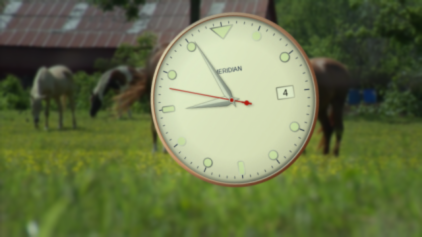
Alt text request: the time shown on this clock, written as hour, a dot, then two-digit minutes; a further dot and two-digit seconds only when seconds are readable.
8.55.48
